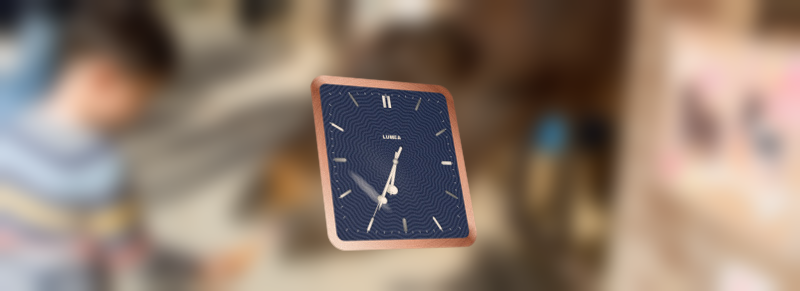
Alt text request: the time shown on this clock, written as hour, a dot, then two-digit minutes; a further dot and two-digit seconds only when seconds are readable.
6.34.35
